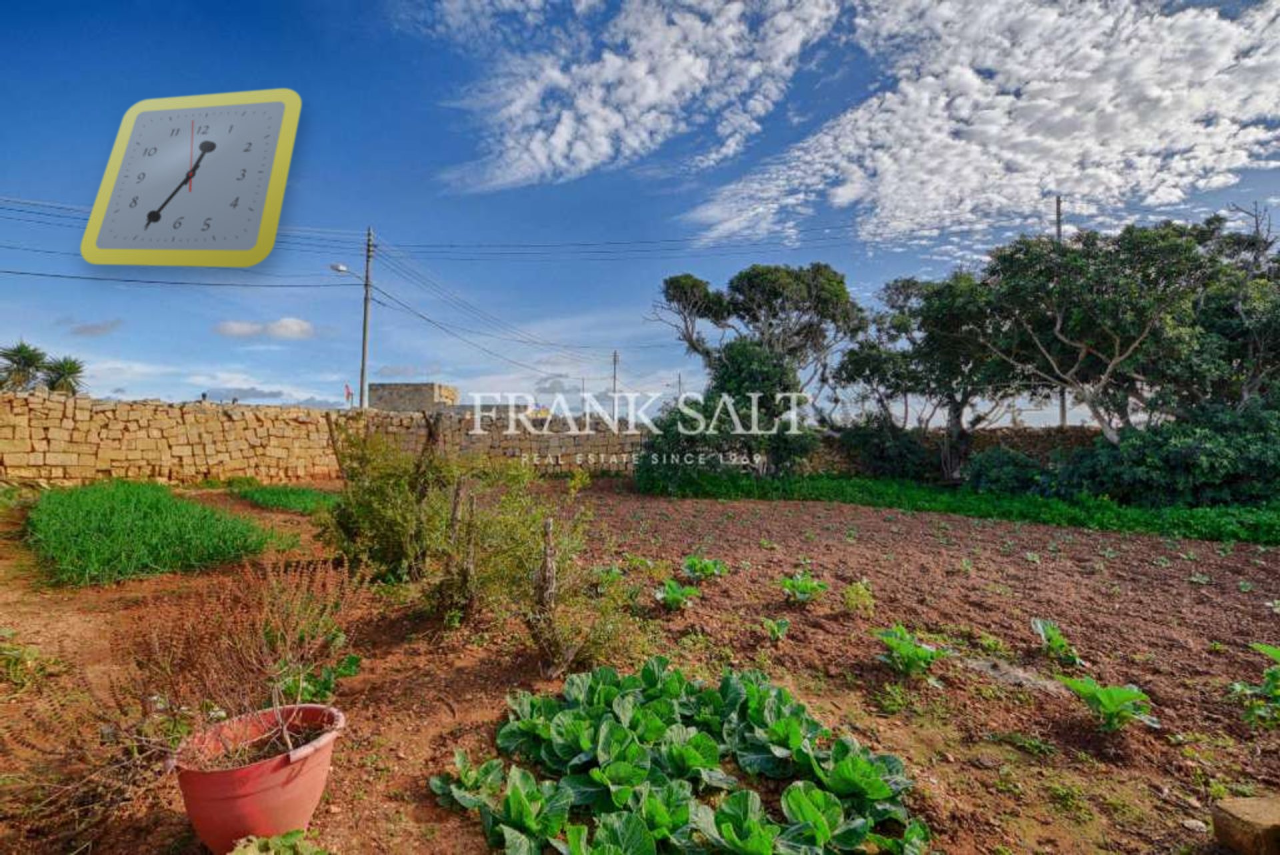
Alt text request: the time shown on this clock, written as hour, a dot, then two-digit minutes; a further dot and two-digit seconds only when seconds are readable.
12.34.58
